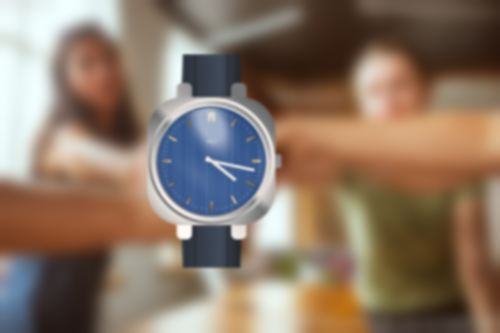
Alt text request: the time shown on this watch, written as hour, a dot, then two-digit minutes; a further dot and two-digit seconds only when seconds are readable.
4.17
